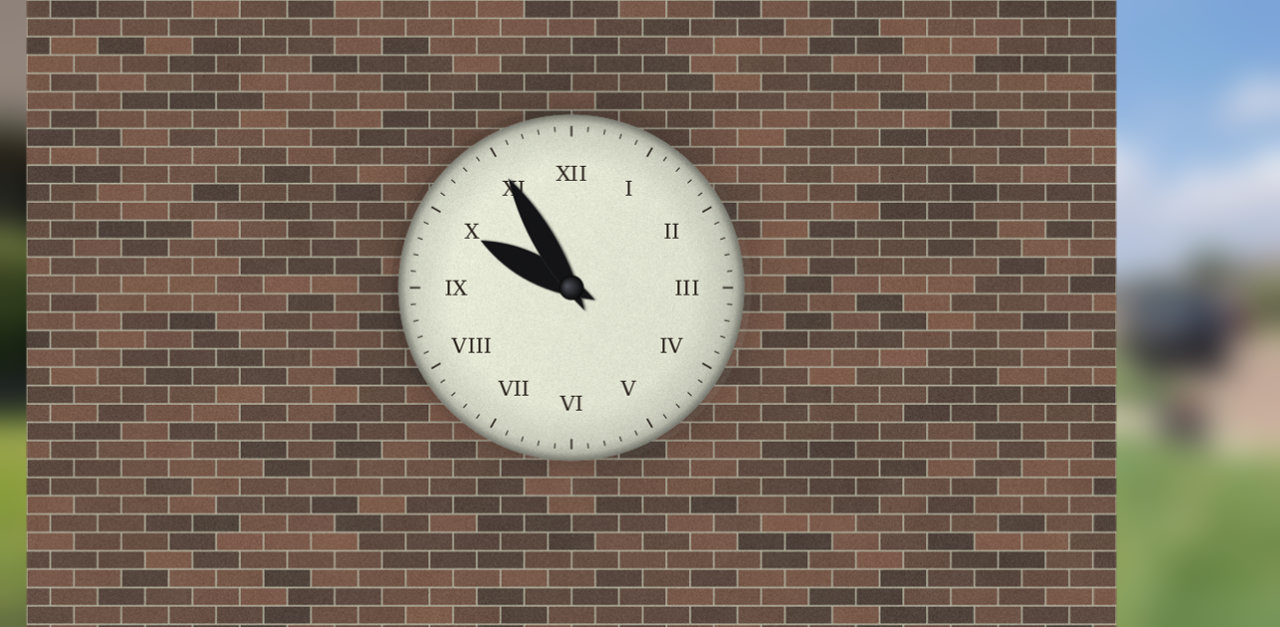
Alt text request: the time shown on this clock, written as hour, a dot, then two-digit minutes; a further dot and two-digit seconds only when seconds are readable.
9.55
